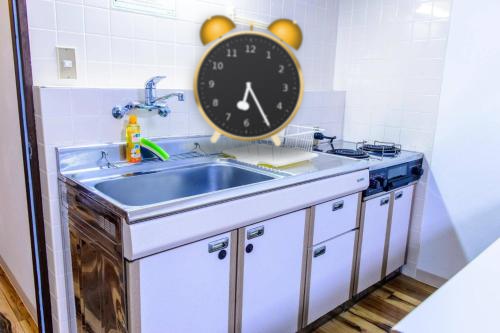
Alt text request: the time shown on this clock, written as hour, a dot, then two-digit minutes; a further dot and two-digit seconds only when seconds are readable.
6.25
